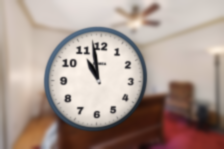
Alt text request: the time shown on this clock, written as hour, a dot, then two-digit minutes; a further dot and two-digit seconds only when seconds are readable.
10.58
